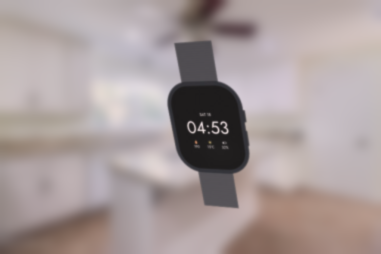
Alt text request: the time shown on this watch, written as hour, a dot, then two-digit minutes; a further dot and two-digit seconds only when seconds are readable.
4.53
